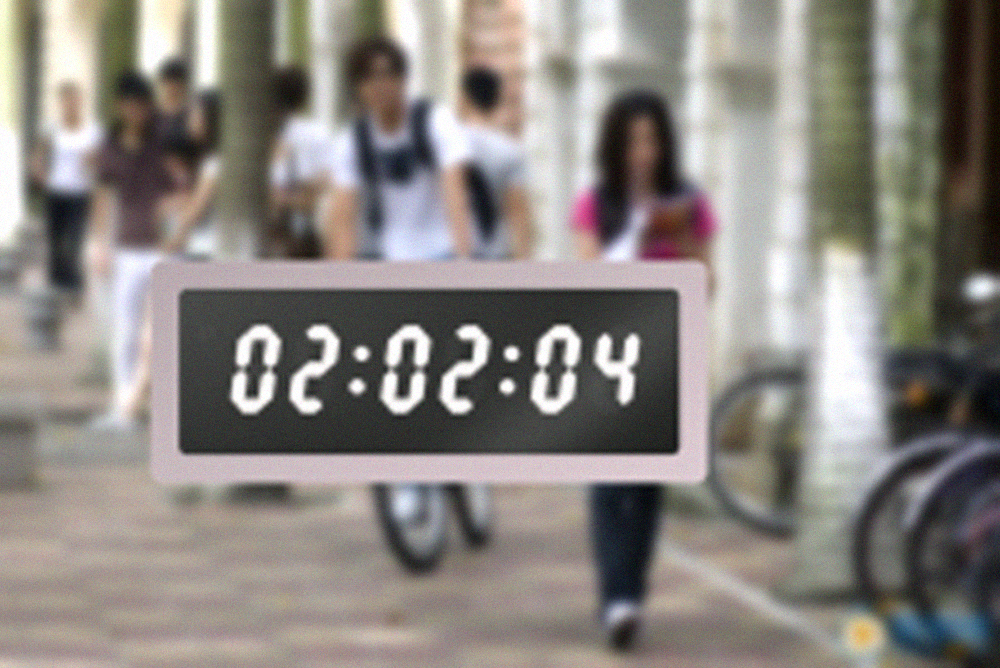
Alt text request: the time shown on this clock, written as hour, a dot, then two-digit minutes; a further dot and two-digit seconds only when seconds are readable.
2.02.04
